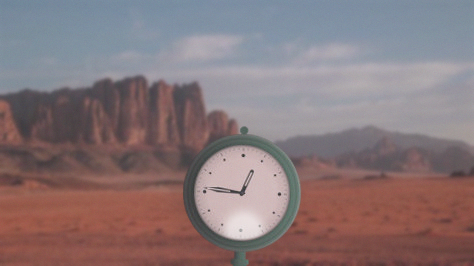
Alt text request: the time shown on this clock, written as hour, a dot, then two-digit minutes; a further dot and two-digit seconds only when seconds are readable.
12.46
